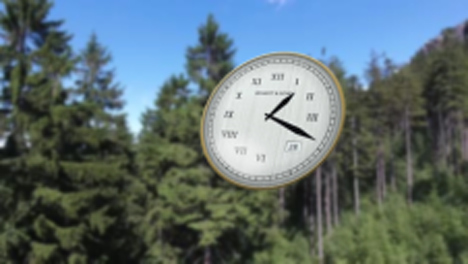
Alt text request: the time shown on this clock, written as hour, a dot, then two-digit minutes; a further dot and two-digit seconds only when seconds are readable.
1.19
